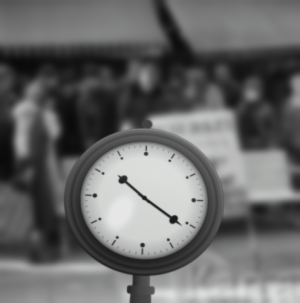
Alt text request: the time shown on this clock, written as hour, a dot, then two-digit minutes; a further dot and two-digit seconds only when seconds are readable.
10.21
